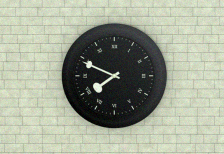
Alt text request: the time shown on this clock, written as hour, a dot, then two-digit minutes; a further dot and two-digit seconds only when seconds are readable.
7.49
